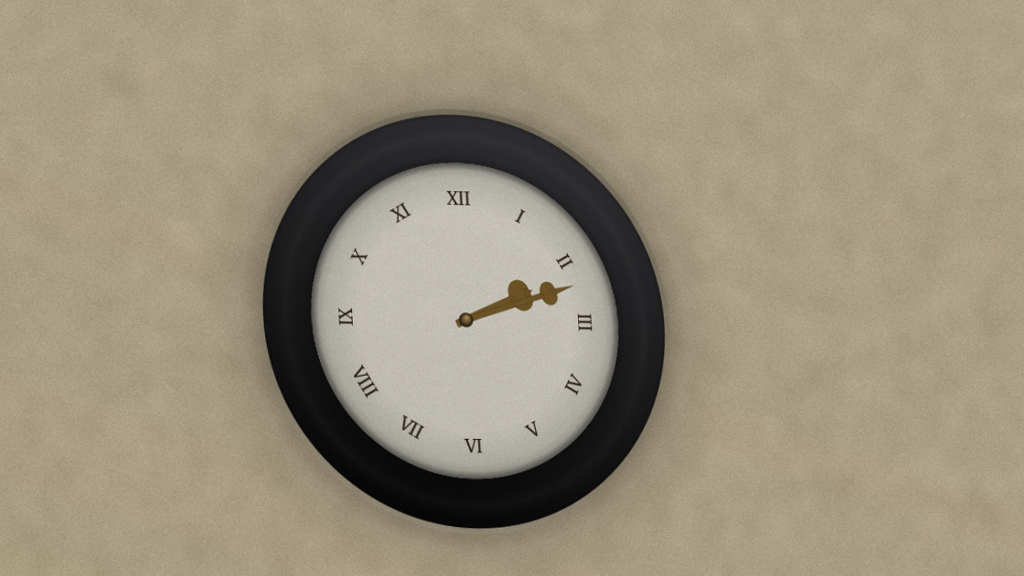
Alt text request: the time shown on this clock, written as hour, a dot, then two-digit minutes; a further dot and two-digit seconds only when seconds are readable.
2.12
